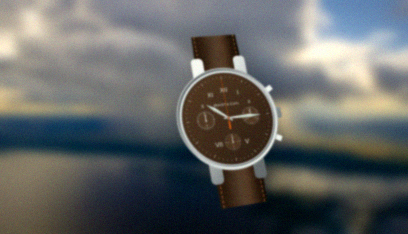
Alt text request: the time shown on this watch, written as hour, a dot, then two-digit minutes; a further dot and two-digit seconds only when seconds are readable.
10.15
